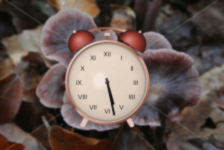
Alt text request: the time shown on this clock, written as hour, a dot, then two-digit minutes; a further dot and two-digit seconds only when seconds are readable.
5.28
